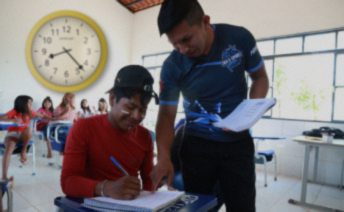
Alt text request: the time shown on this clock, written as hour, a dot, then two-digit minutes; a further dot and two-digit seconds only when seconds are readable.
8.23
